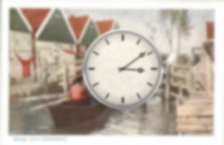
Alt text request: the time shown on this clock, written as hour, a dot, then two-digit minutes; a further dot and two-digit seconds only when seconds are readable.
3.09
